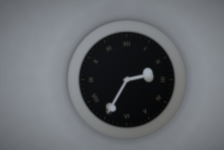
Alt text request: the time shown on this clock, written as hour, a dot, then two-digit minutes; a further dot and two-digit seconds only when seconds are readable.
2.35
